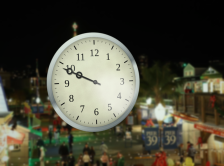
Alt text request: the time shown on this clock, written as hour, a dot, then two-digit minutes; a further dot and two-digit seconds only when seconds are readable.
9.49
